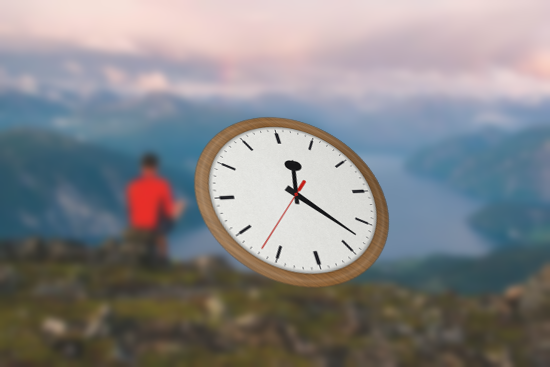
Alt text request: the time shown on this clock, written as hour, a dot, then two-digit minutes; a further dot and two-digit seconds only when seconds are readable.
12.22.37
